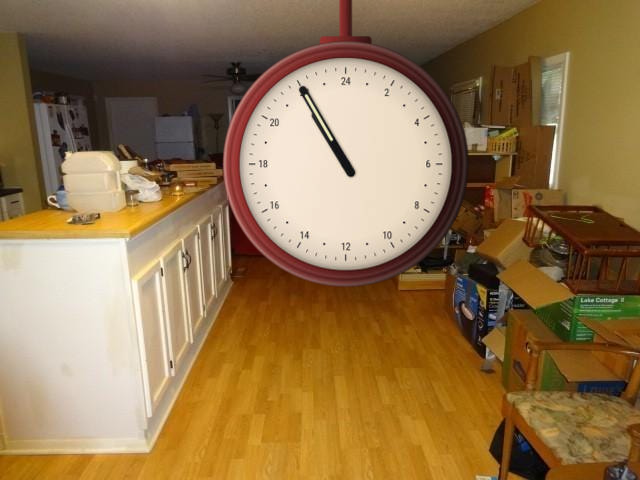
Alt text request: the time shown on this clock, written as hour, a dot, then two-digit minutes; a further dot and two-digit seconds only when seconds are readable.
21.55
